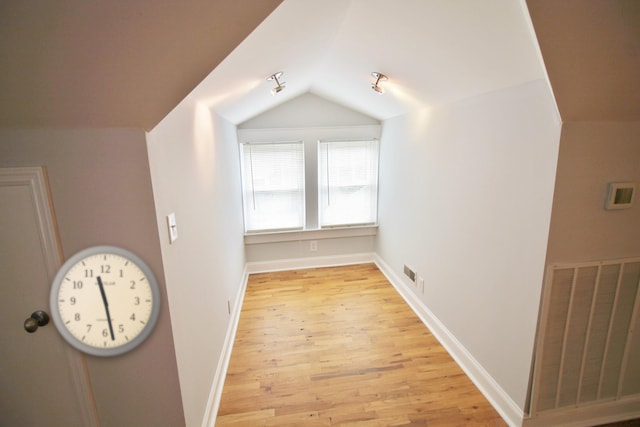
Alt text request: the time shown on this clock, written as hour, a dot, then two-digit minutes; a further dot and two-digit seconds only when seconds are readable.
11.28
